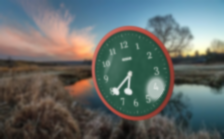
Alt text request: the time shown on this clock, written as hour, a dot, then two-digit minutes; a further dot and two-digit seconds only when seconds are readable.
6.39
